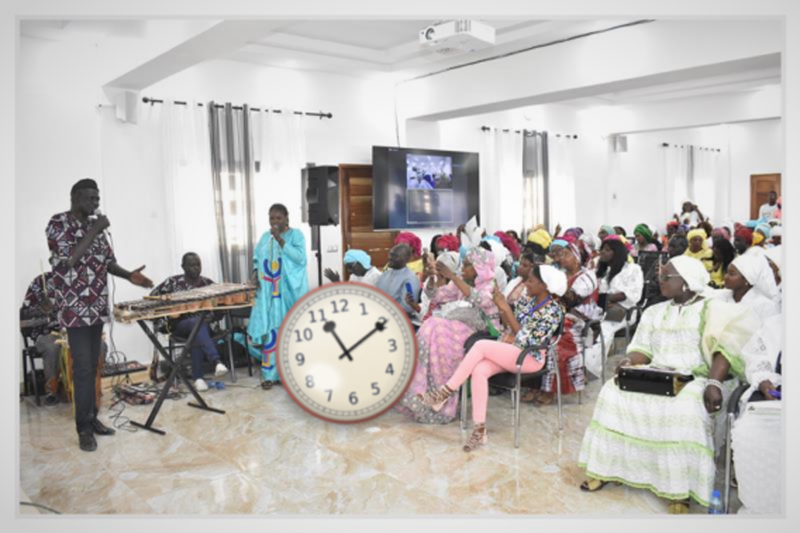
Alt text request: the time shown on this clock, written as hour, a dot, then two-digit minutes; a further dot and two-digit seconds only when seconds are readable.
11.10
